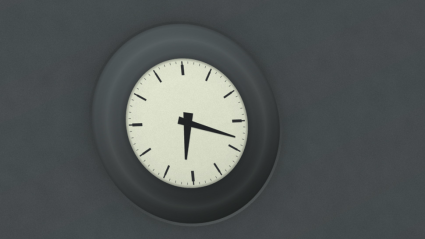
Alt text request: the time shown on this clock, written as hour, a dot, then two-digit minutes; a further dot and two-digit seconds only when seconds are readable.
6.18
